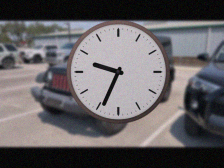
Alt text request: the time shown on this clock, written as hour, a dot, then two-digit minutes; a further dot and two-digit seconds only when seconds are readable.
9.34
